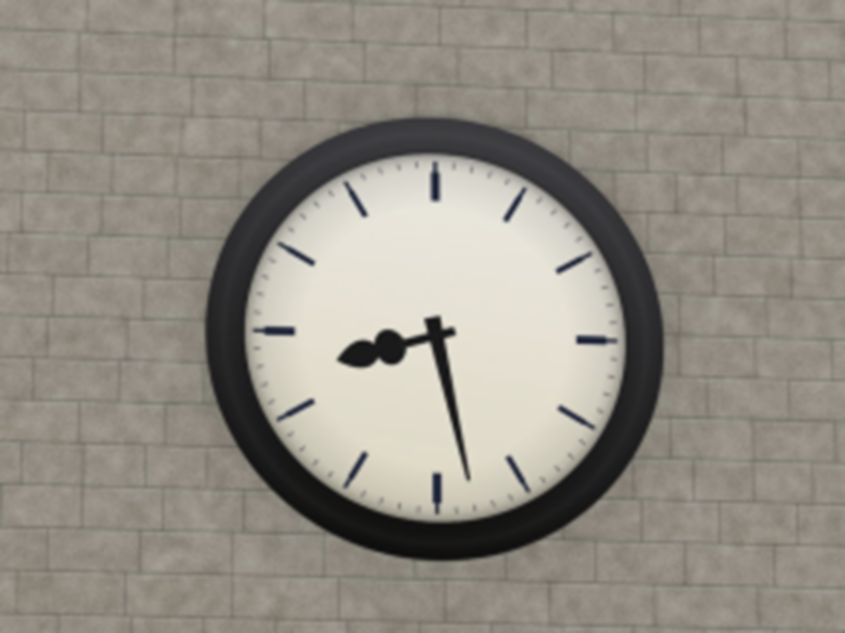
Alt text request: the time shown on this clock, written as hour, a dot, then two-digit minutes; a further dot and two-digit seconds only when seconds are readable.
8.28
